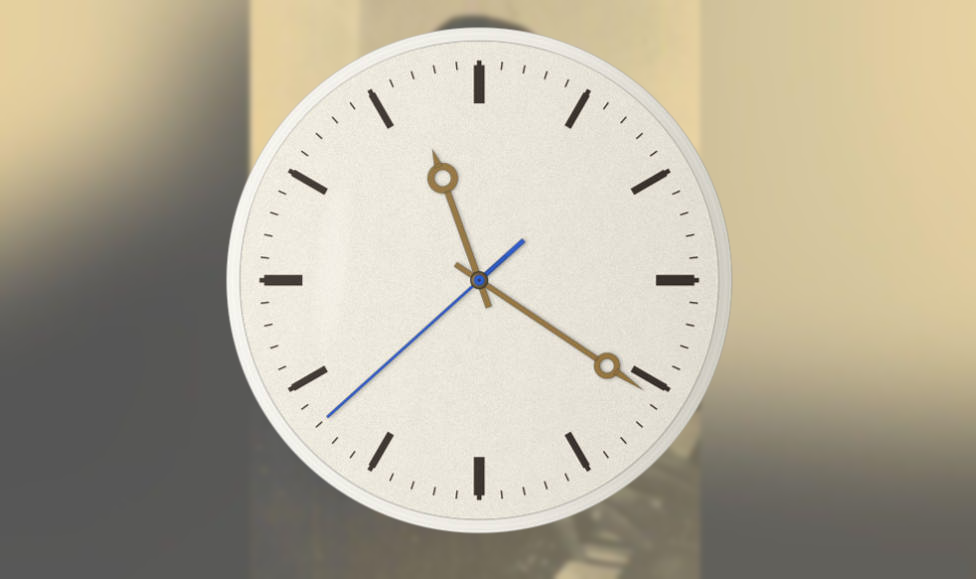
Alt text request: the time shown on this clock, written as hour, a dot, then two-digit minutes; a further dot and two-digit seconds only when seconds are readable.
11.20.38
